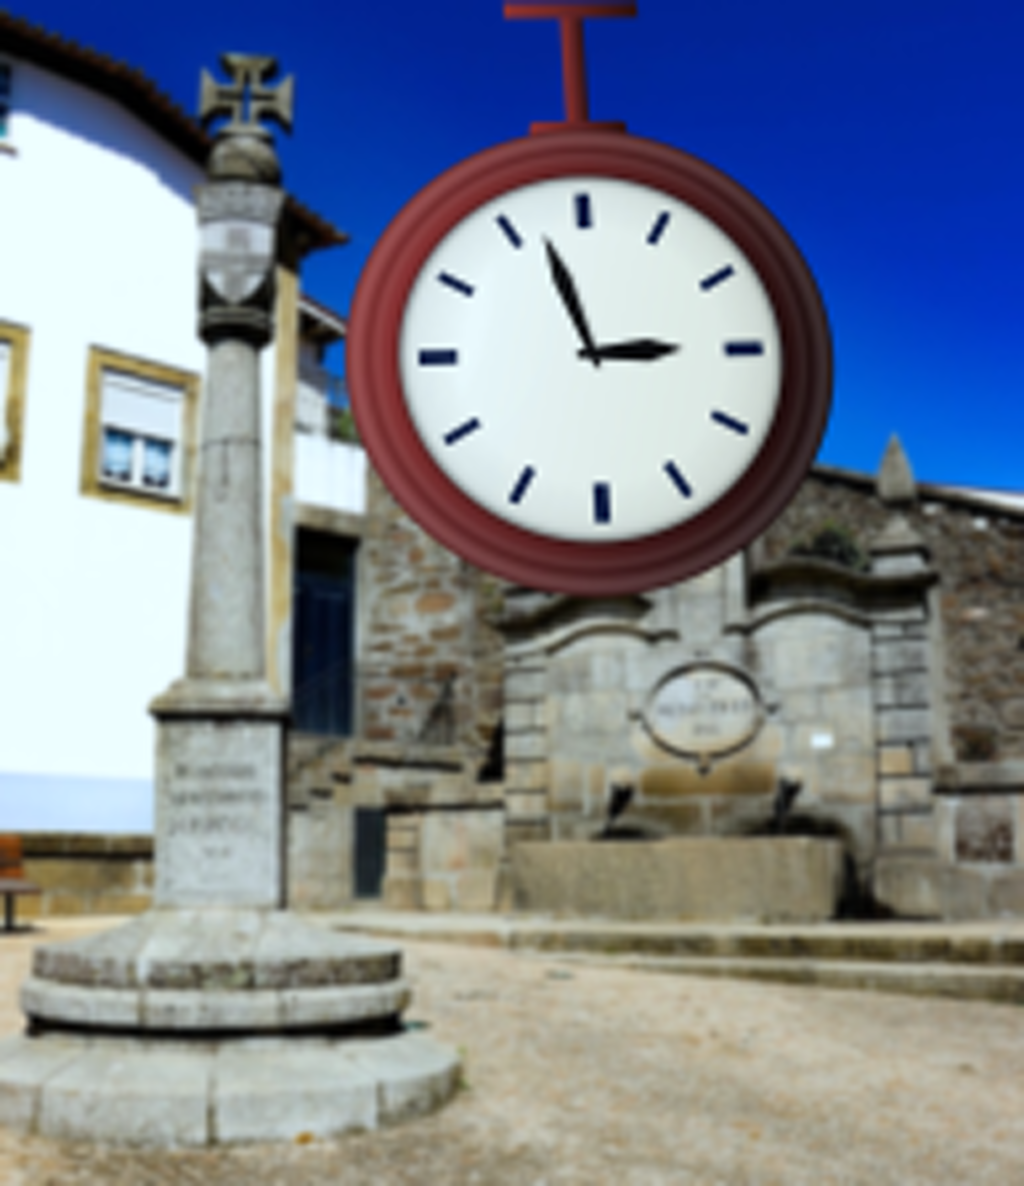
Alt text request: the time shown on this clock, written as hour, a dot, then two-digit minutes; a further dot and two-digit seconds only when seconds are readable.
2.57
